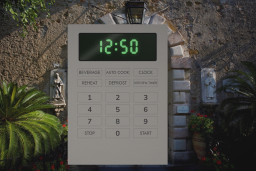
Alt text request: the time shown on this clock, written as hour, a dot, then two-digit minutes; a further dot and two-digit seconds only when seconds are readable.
12.50
